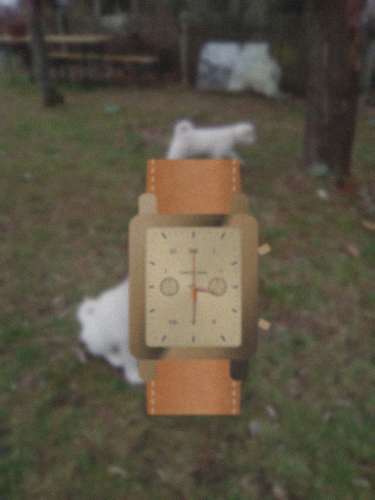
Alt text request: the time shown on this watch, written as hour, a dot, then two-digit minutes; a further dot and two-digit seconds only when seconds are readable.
3.30
